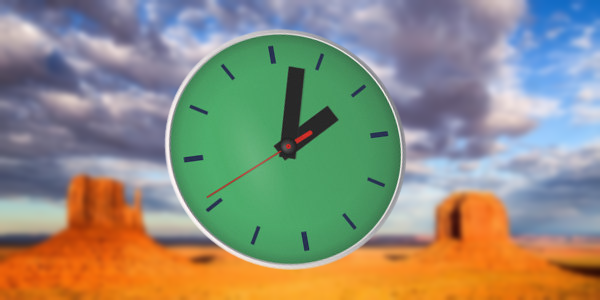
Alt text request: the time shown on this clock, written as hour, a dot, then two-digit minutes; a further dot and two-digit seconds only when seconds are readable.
2.02.41
